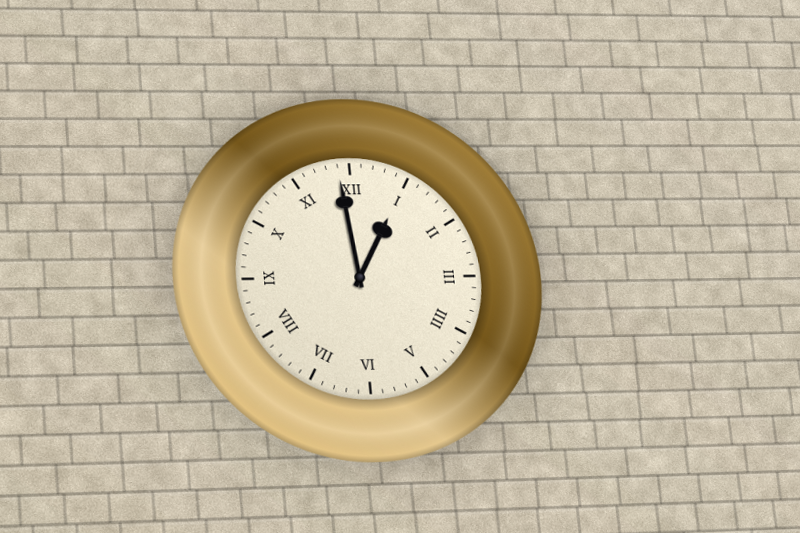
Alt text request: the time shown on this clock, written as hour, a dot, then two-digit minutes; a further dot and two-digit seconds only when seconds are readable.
12.59
